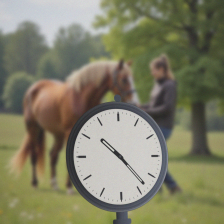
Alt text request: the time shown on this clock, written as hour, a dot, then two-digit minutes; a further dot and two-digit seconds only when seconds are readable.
10.23
